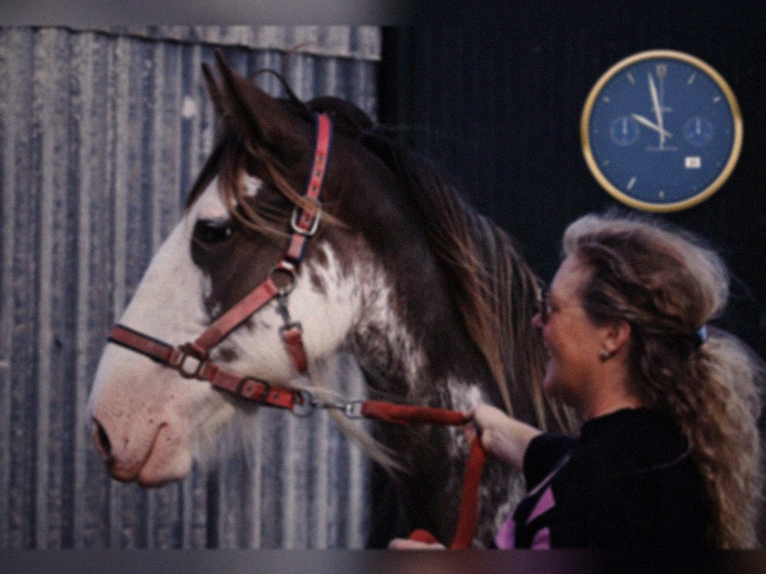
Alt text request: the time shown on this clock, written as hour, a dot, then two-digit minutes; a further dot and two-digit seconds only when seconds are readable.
9.58
